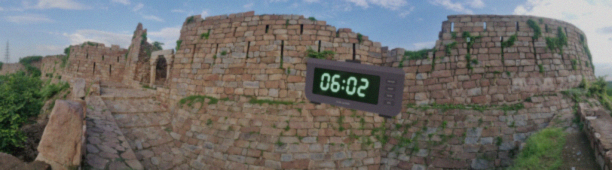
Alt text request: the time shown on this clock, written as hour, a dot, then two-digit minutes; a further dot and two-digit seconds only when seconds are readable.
6.02
